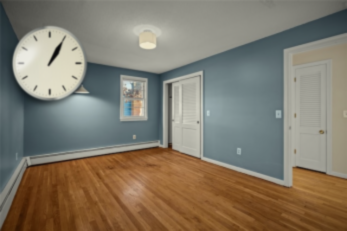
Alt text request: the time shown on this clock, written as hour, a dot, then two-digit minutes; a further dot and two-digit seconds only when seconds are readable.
1.05
